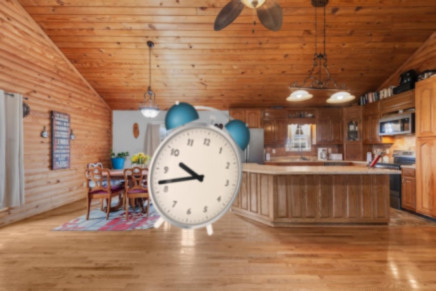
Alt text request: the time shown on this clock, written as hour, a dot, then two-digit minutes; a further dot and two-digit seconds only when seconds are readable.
9.42
